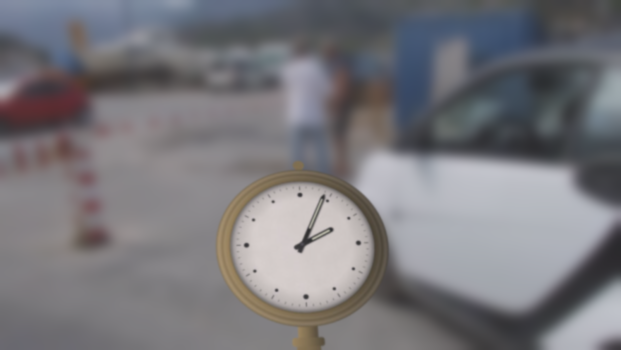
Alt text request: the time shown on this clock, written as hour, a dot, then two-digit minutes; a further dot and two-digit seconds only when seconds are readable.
2.04
